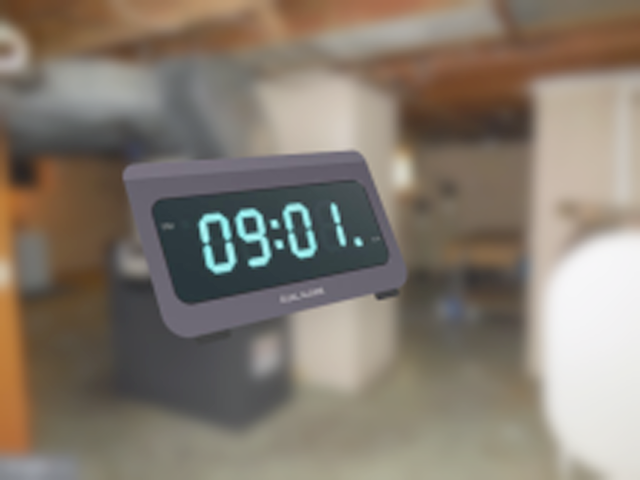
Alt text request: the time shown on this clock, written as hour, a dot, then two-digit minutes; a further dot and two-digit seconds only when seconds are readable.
9.01
